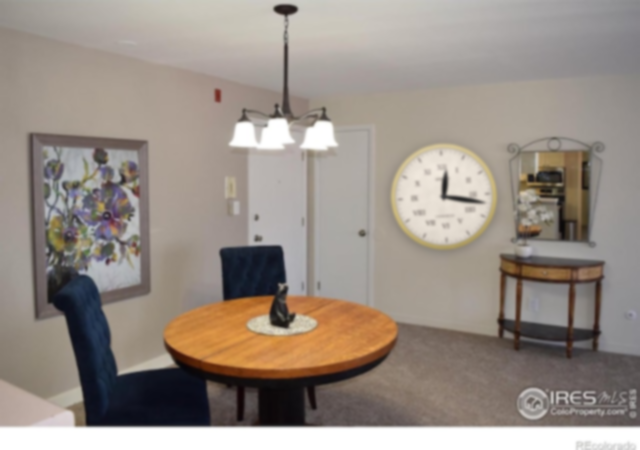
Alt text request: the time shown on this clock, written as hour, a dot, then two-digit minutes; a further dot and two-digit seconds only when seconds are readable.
12.17
